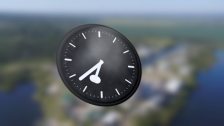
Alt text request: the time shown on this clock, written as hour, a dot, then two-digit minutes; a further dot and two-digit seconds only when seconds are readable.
6.38
